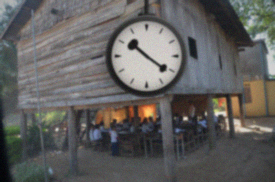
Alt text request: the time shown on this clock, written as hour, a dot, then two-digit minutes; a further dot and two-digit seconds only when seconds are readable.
10.21
